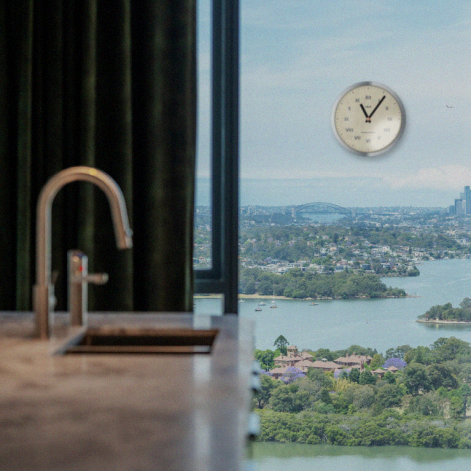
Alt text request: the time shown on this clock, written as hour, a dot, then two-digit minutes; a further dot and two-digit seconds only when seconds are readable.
11.06
